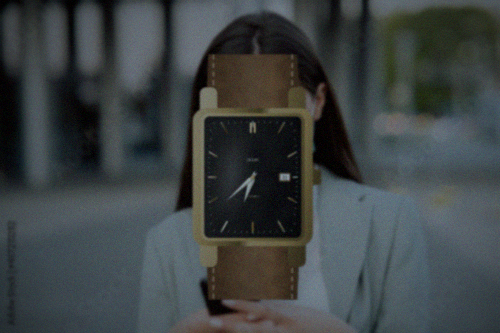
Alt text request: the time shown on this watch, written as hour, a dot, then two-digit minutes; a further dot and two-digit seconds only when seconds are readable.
6.38
